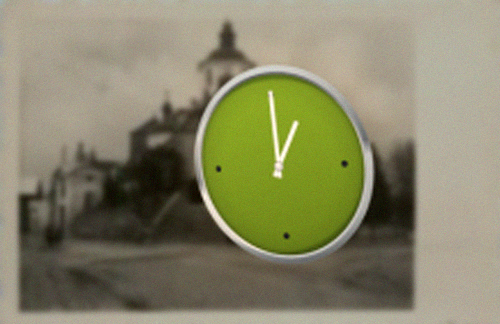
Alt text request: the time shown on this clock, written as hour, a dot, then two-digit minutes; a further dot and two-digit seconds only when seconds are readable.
1.00
